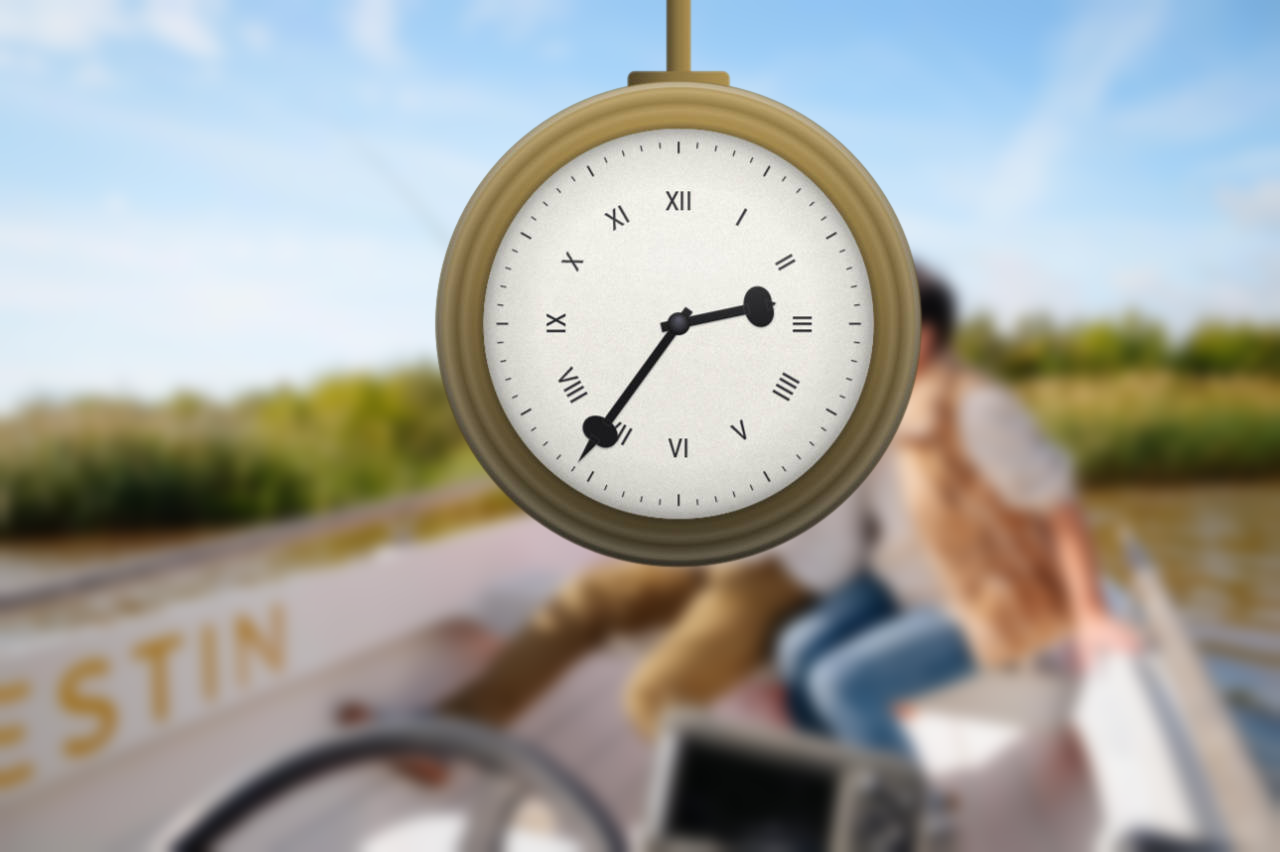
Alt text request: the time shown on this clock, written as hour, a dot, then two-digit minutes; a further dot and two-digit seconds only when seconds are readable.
2.36
